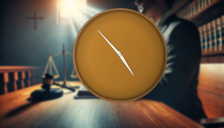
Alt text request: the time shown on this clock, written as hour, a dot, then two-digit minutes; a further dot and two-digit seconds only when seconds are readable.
4.53
